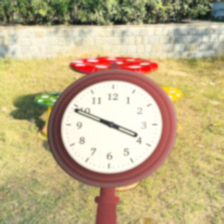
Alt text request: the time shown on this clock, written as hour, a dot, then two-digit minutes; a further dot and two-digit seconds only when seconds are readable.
3.49
